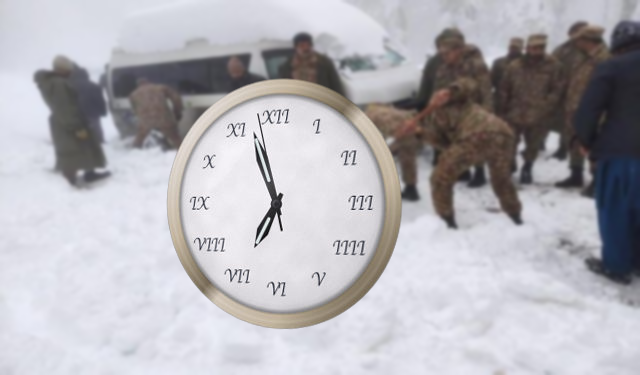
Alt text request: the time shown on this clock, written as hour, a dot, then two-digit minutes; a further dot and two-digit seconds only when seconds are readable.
6.56.58
